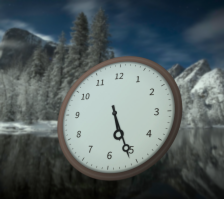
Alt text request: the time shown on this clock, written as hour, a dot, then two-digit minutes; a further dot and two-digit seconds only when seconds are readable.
5.26
